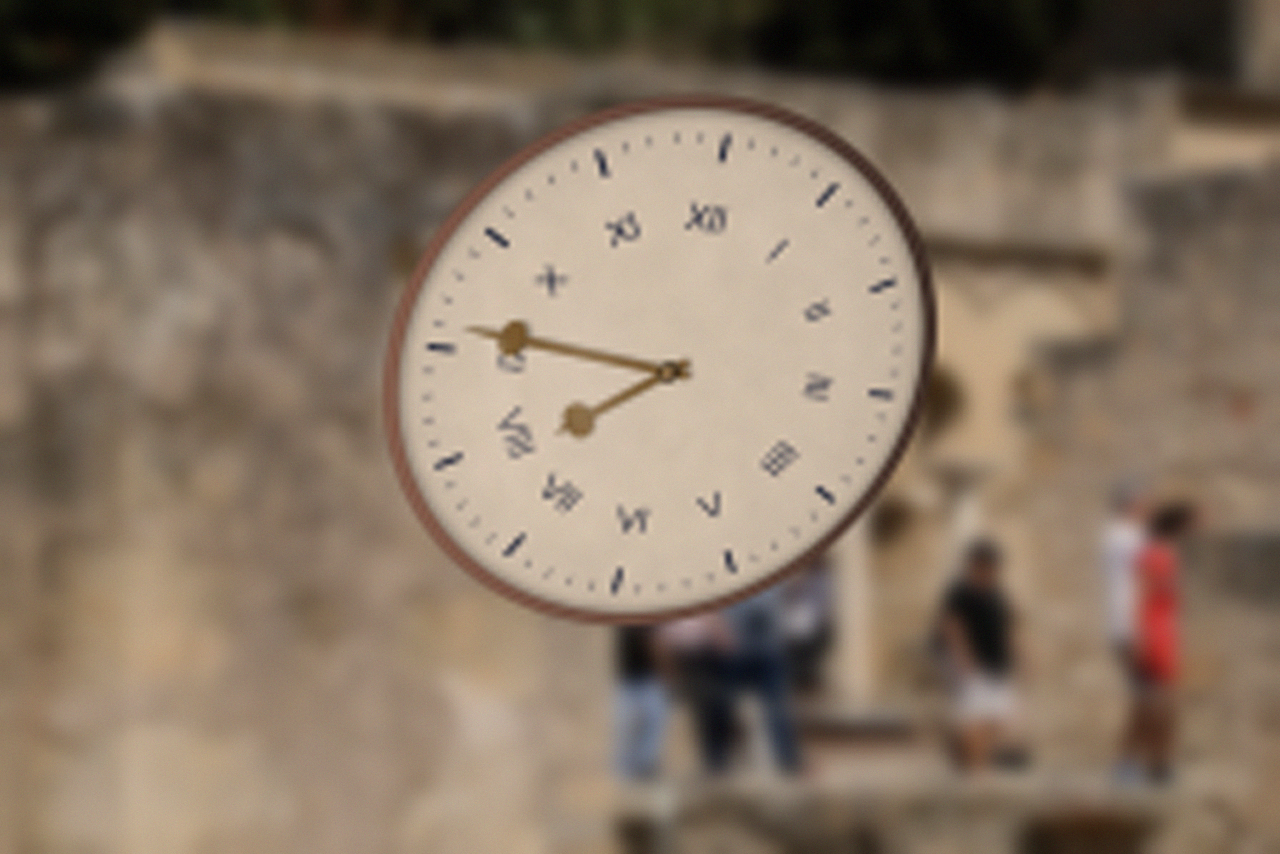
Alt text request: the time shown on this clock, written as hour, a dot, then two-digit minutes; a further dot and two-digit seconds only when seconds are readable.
7.46
